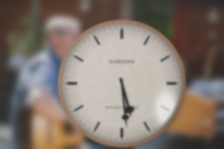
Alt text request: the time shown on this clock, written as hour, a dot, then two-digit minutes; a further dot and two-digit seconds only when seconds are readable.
5.29
